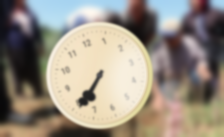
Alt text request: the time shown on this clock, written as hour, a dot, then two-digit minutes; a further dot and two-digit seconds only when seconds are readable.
7.39
